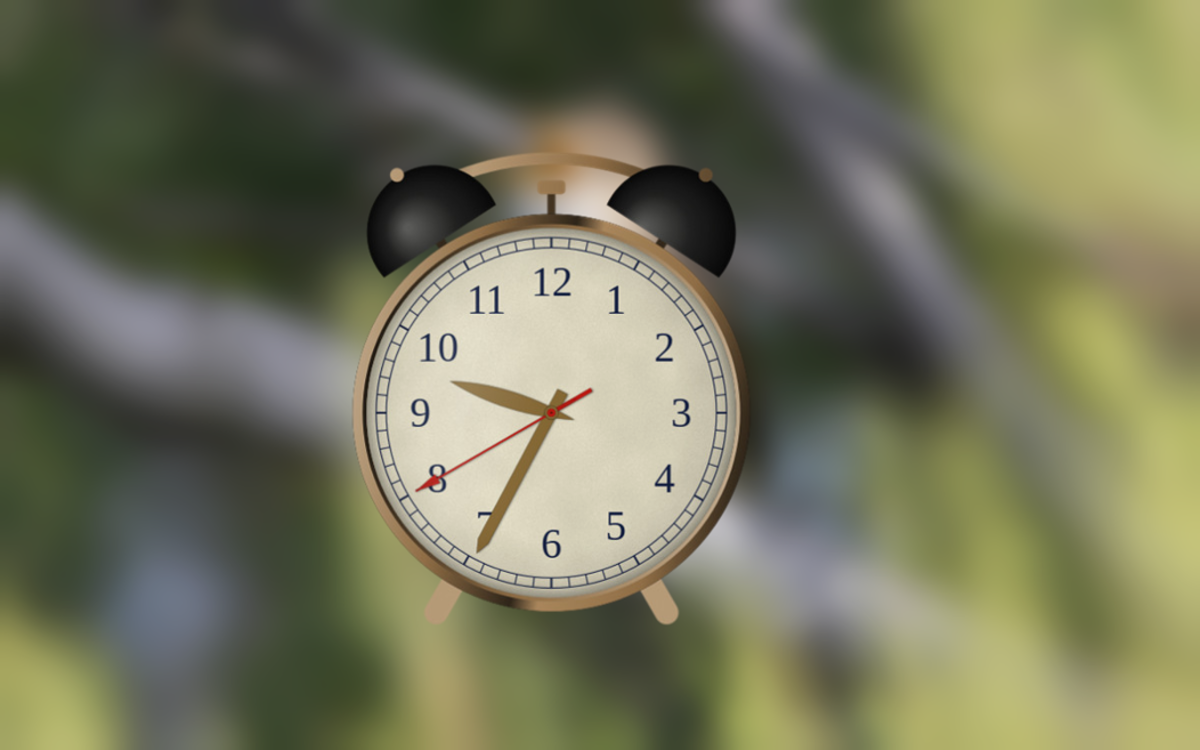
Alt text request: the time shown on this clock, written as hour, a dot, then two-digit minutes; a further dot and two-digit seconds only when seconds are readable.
9.34.40
